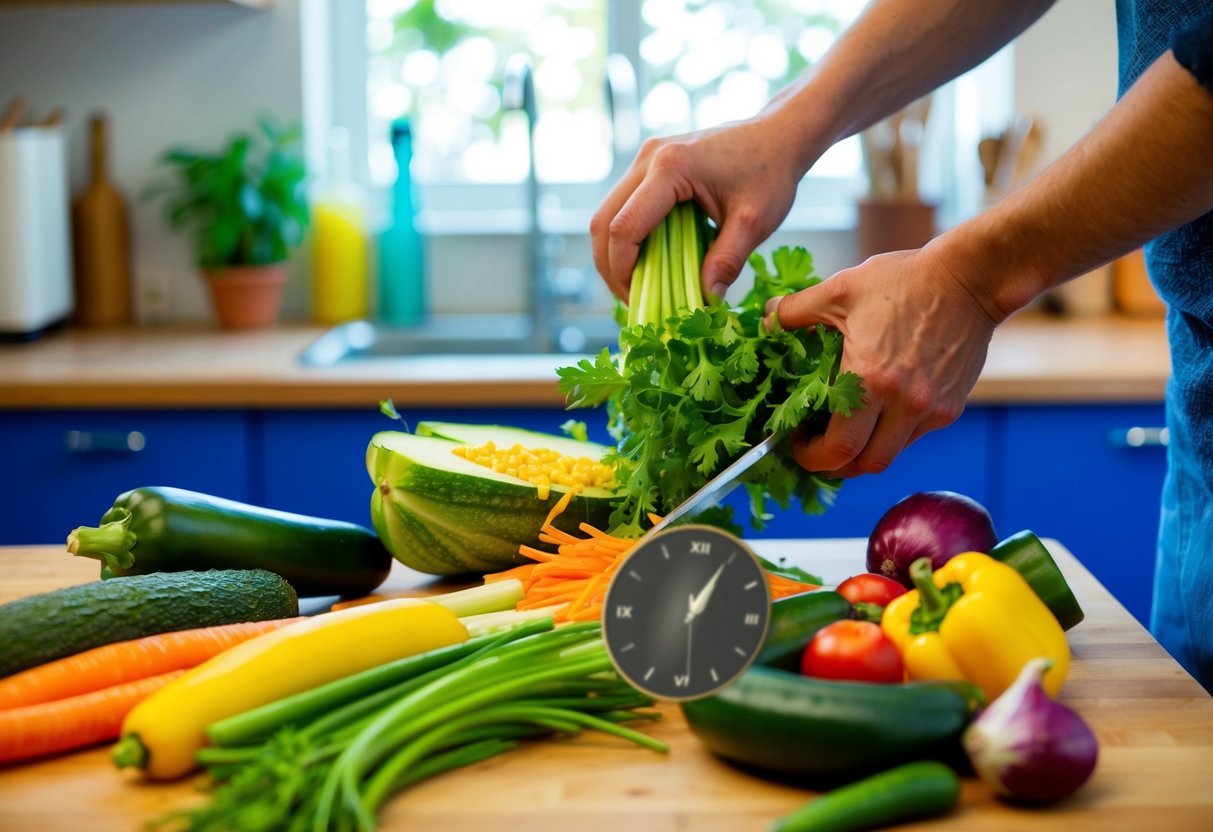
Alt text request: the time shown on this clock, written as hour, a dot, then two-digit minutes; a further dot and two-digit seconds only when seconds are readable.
1.04.29
